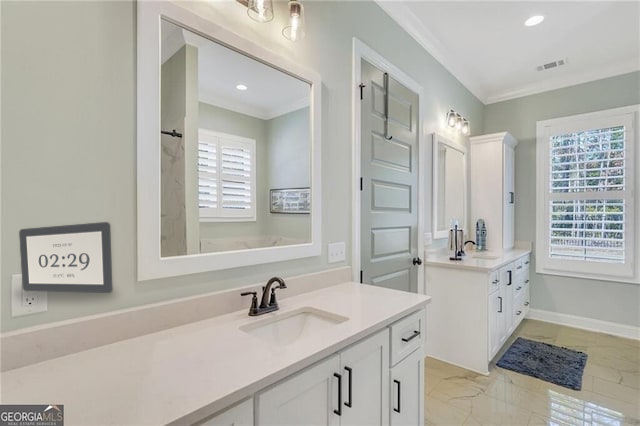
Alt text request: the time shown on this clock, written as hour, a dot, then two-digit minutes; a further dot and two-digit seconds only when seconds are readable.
2.29
